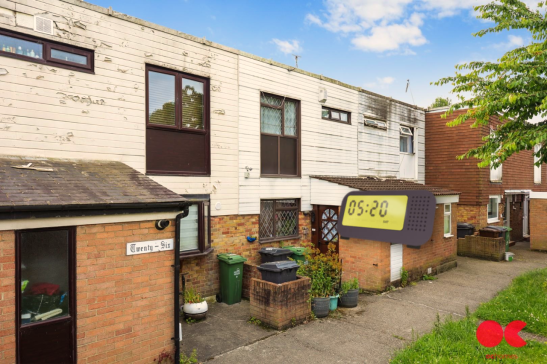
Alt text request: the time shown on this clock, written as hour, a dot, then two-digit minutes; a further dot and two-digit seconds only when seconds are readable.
5.20
